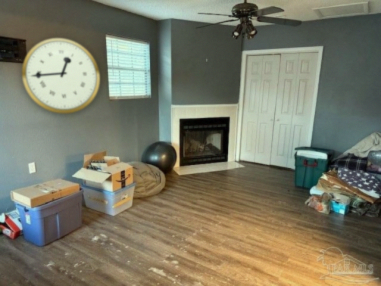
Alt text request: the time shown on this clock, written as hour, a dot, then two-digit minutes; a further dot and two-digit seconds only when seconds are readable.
12.44
